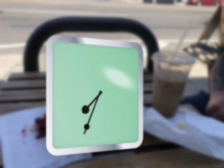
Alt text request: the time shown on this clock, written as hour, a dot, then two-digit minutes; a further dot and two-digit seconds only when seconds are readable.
7.34
